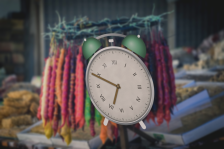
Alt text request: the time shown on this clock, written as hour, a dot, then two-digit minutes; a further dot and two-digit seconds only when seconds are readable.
6.49
